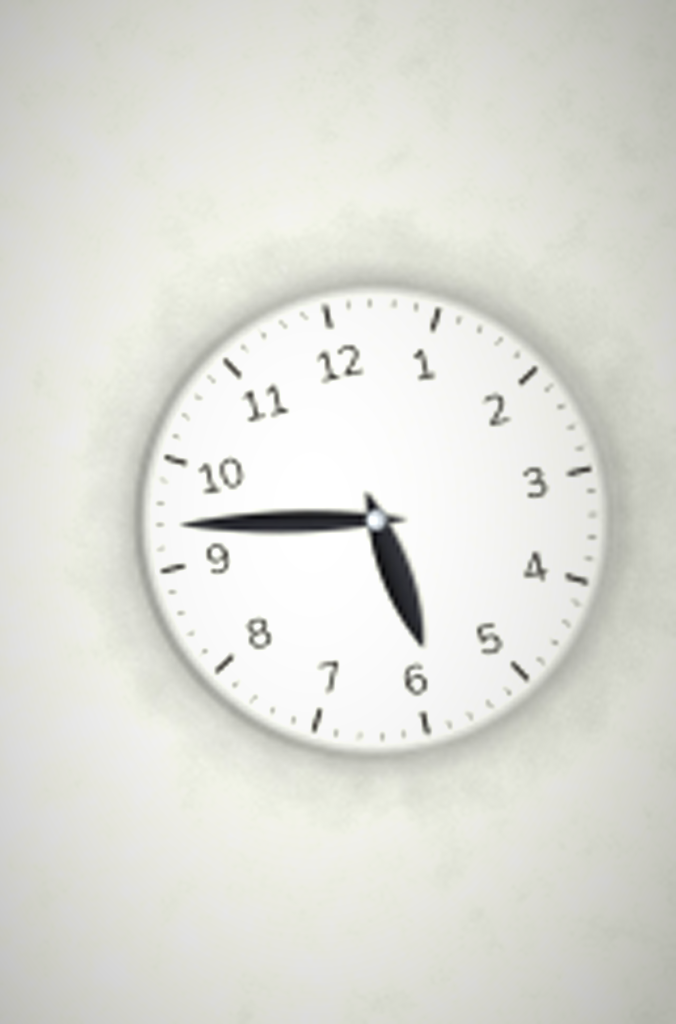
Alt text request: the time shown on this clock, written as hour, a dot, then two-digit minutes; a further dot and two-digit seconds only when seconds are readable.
5.47
